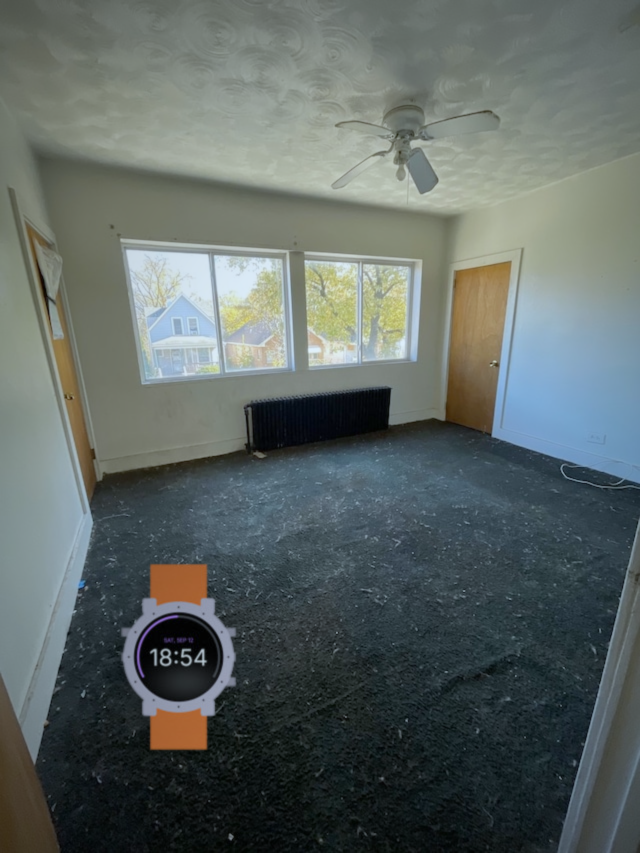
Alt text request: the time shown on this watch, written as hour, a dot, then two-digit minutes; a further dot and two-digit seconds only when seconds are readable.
18.54
